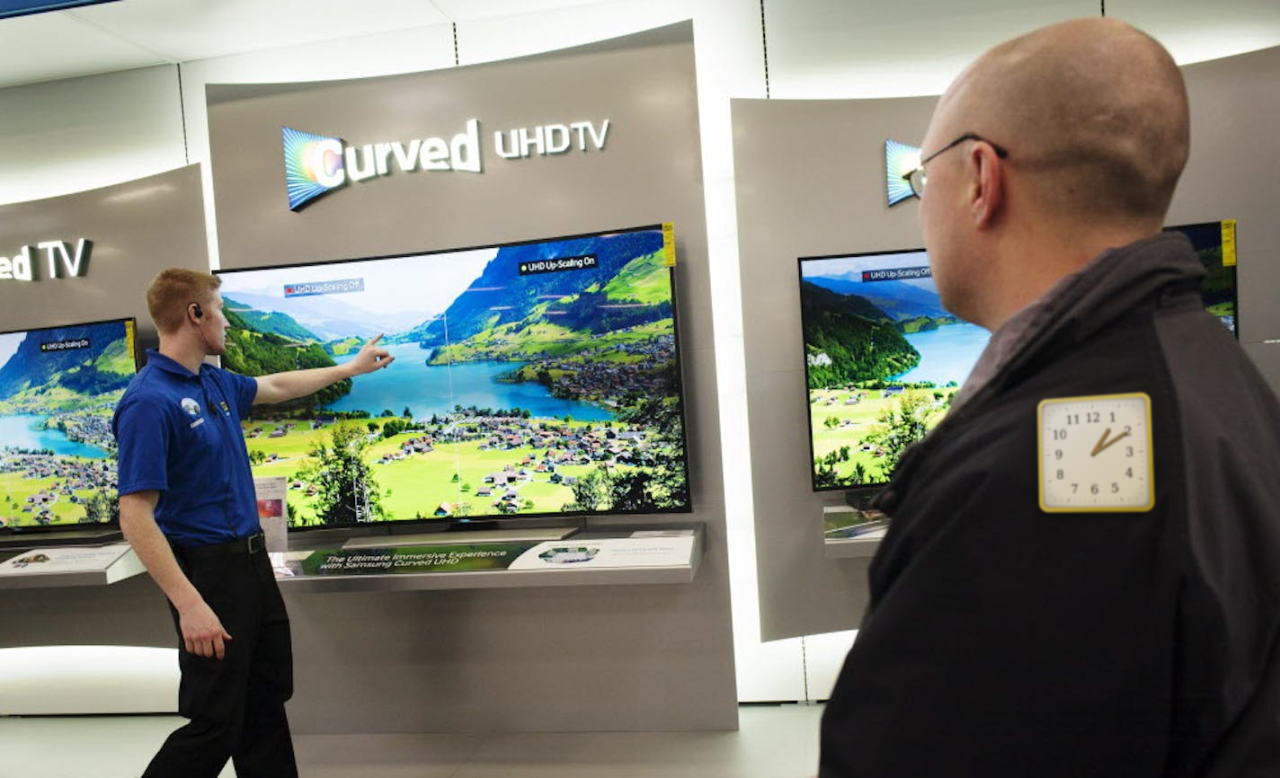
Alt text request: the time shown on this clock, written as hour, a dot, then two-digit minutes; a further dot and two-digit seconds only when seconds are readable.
1.10
